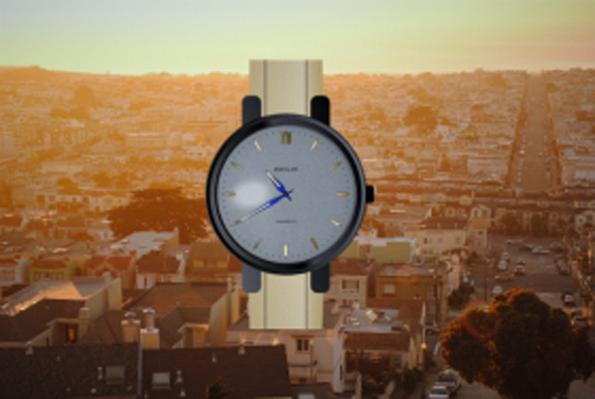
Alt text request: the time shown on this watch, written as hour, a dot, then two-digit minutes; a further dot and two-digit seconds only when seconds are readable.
10.40
